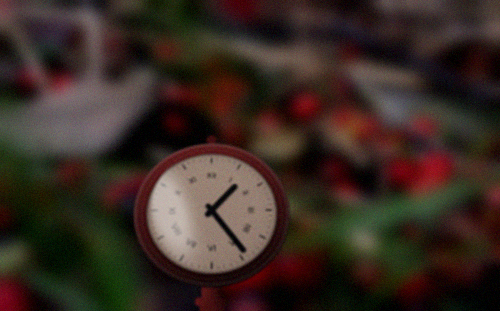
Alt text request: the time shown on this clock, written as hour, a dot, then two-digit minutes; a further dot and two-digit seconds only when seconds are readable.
1.24
